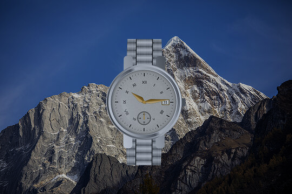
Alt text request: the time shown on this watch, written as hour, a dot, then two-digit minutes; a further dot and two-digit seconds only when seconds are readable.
10.14
